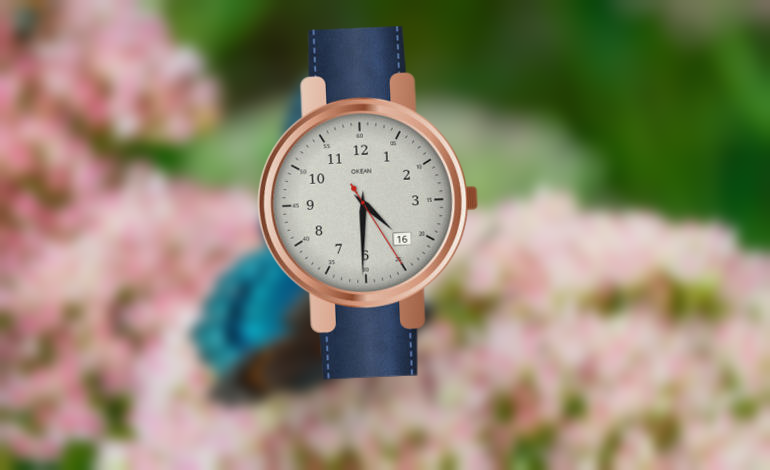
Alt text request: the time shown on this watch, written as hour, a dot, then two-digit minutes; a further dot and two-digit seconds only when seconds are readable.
4.30.25
